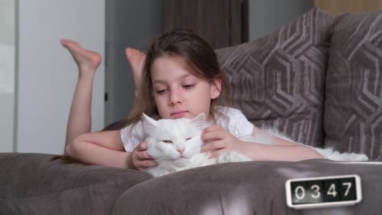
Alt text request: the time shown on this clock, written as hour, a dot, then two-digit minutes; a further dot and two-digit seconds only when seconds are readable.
3.47
